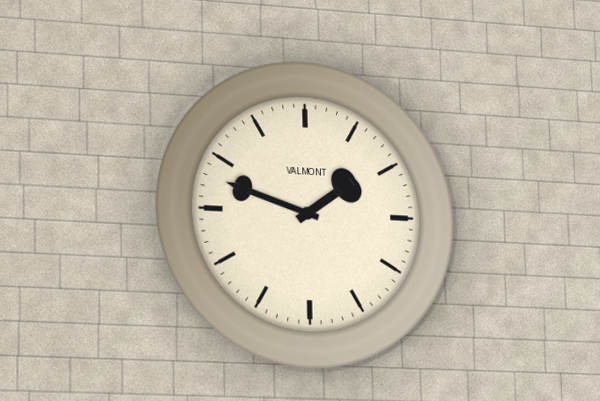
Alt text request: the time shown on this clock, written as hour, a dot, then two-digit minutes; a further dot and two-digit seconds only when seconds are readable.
1.48
